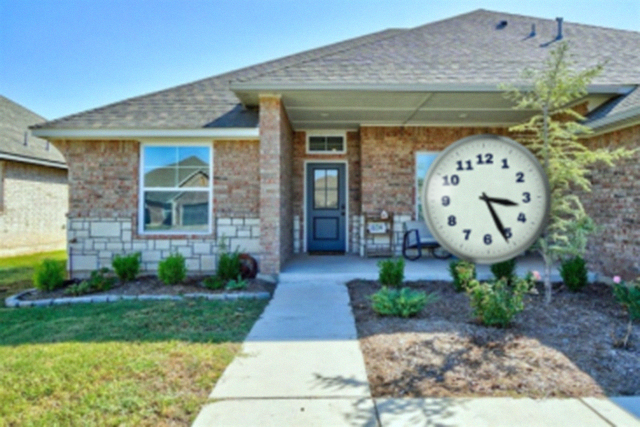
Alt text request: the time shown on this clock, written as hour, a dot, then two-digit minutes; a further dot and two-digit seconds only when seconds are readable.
3.26
